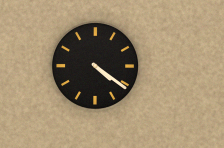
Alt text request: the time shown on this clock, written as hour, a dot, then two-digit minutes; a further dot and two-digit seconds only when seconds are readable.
4.21
